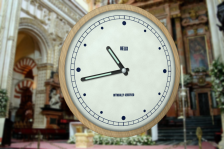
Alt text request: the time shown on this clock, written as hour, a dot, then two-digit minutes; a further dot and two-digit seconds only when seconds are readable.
10.43
